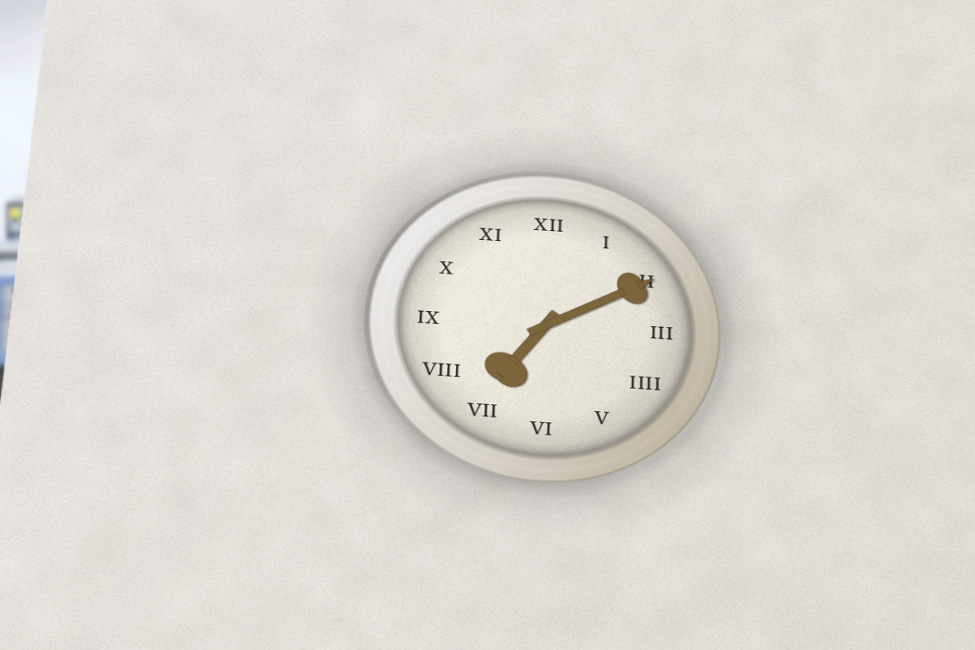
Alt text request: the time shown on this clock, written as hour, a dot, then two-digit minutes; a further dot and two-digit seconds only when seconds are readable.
7.10
